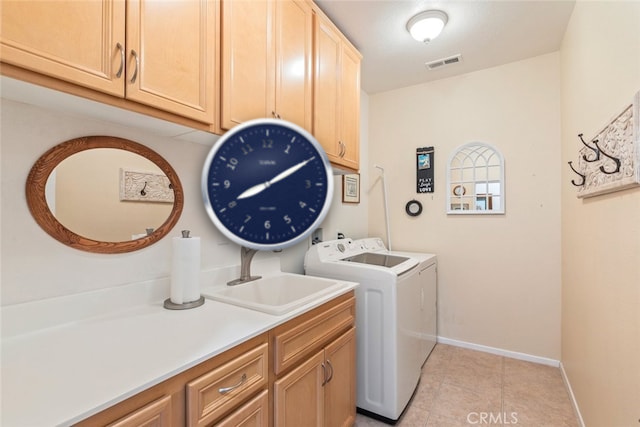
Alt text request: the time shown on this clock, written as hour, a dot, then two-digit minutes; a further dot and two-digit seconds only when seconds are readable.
8.10
